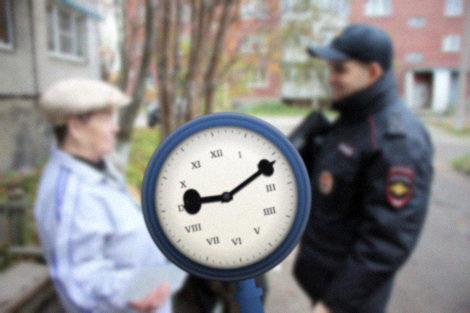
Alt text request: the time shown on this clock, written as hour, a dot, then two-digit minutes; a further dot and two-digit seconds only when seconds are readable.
9.11
